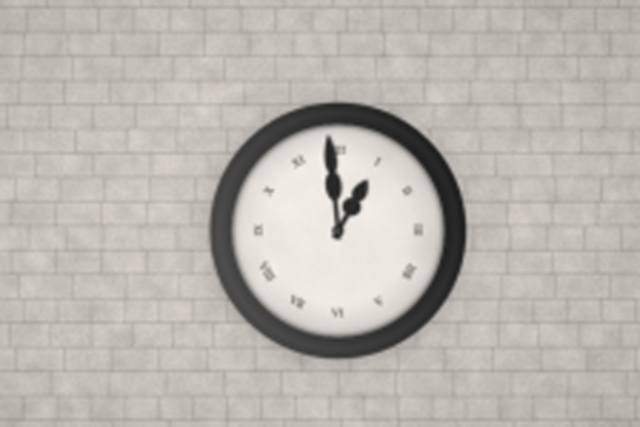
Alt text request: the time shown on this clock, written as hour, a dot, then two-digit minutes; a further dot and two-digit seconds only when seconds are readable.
12.59
